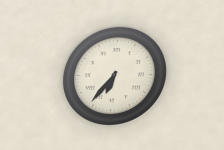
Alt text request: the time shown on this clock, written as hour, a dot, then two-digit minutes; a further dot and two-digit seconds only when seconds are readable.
6.36
